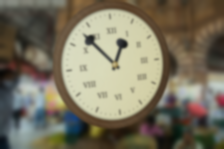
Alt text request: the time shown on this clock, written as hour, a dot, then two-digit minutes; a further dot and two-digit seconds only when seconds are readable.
12.53
